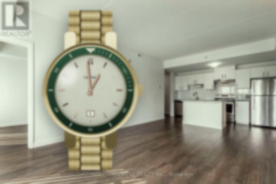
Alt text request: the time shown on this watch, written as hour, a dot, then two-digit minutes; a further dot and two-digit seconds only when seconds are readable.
12.59
